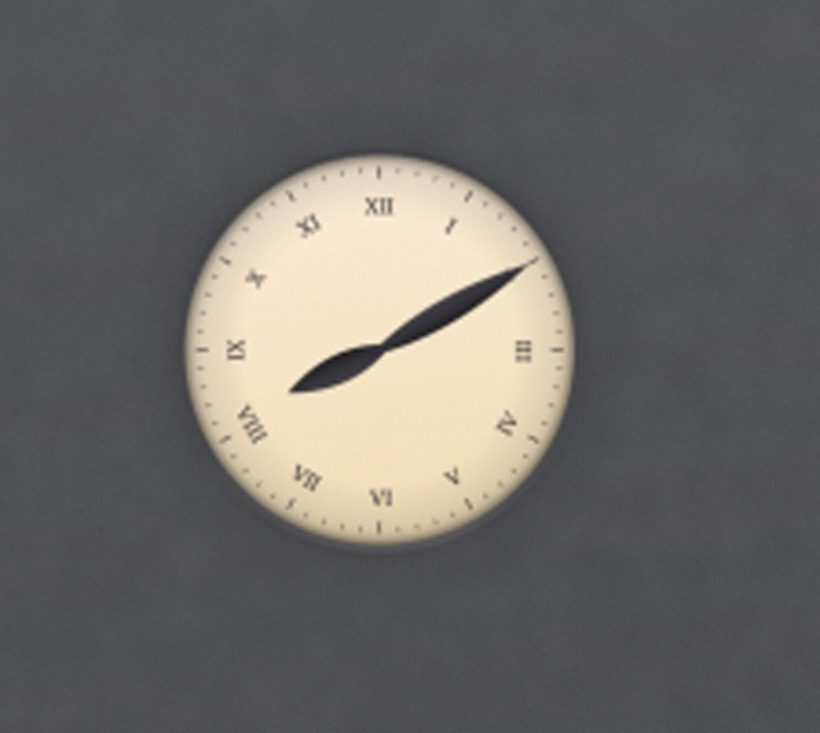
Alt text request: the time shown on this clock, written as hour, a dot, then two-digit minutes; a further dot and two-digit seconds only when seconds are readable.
8.10
